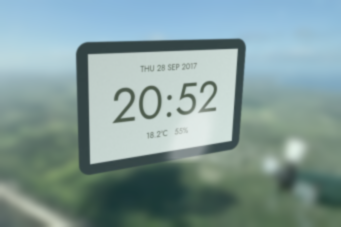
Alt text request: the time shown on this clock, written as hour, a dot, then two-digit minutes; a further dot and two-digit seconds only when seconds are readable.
20.52
